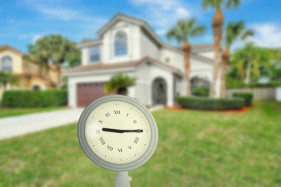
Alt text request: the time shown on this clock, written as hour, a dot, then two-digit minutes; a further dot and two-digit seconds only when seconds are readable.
9.15
